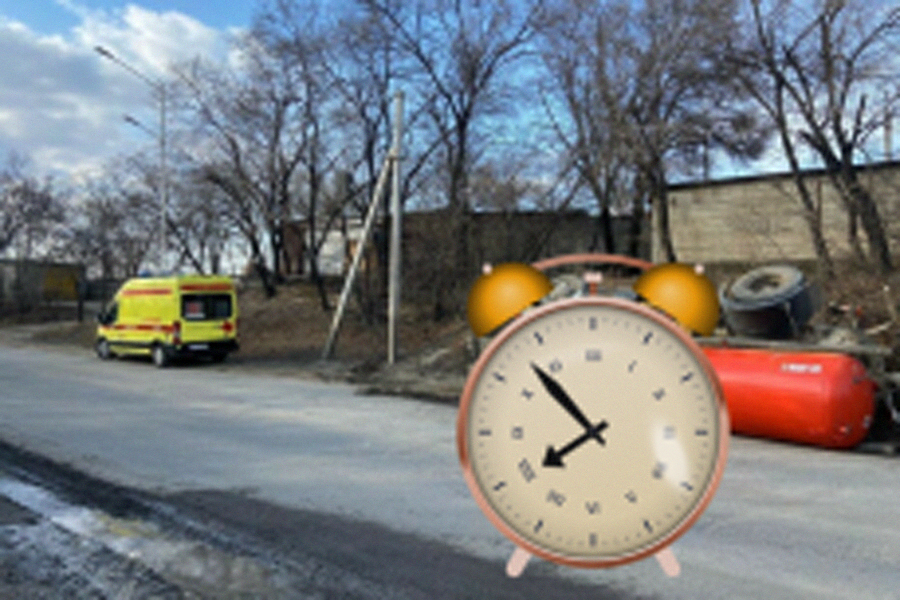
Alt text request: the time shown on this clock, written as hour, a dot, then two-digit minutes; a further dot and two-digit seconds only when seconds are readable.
7.53
